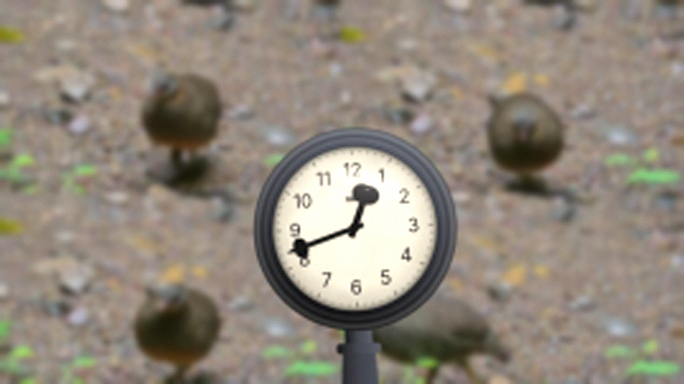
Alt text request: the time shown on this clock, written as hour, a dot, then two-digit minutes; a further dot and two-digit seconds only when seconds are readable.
12.42
